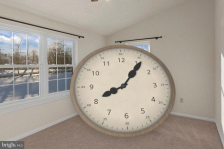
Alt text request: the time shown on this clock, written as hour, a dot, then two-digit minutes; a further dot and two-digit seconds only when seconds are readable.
8.06
